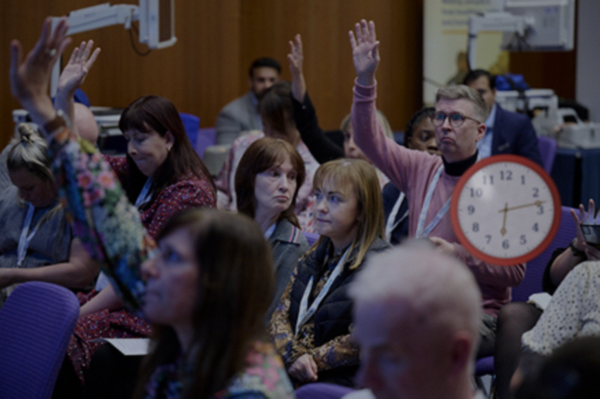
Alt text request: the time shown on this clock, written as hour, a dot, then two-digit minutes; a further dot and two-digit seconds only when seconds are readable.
6.13
